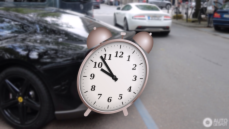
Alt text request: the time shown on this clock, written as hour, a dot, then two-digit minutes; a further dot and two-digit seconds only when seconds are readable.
9.53
